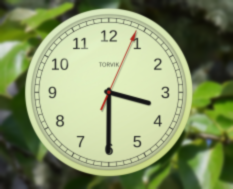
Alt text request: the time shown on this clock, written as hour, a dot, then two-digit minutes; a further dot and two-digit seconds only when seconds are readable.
3.30.04
